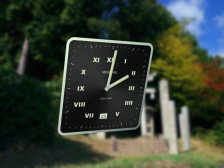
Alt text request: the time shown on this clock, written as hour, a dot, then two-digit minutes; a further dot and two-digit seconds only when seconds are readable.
2.01
